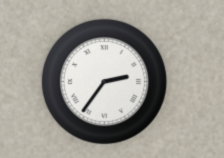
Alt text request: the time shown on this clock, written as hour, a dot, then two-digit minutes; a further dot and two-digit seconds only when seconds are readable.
2.36
